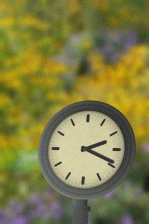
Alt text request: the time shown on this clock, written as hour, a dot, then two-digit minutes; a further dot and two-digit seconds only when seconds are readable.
2.19
